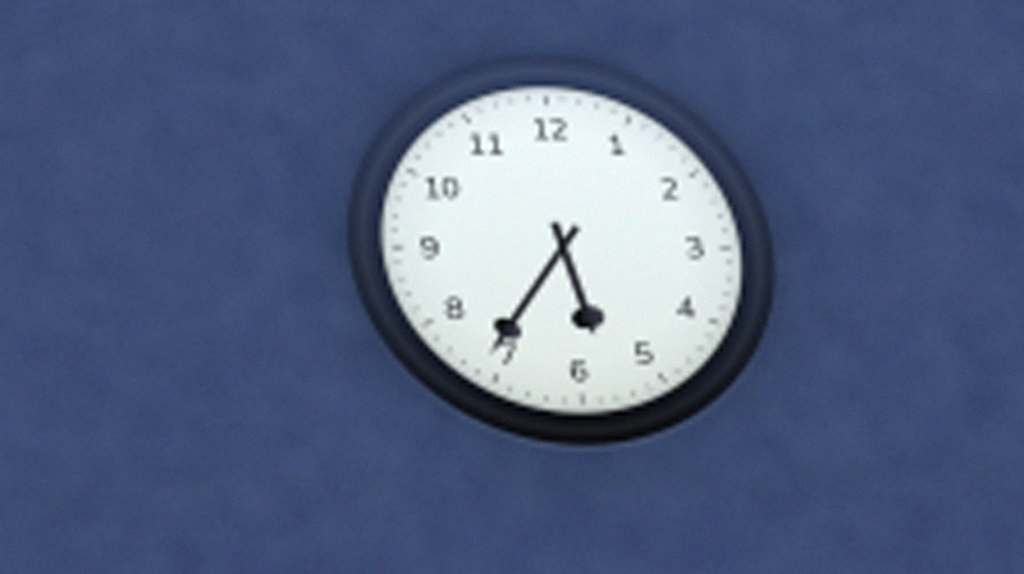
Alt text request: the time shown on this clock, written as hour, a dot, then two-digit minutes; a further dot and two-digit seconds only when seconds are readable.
5.36
